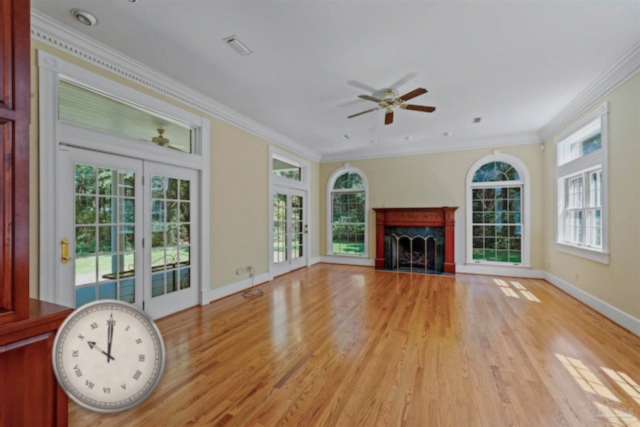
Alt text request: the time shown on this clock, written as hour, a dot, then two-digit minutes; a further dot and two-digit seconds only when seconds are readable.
10.00
